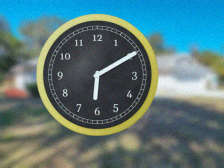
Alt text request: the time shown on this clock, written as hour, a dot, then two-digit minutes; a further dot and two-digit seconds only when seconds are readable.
6.10
